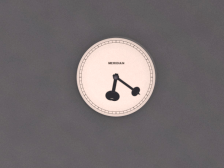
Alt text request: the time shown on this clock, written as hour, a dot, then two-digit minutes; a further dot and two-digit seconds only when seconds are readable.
6.21
